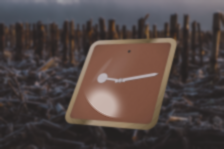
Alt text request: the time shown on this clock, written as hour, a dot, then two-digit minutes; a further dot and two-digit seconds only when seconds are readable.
9.13
